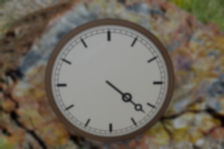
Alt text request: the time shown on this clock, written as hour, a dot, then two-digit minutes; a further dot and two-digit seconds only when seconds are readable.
4.22
